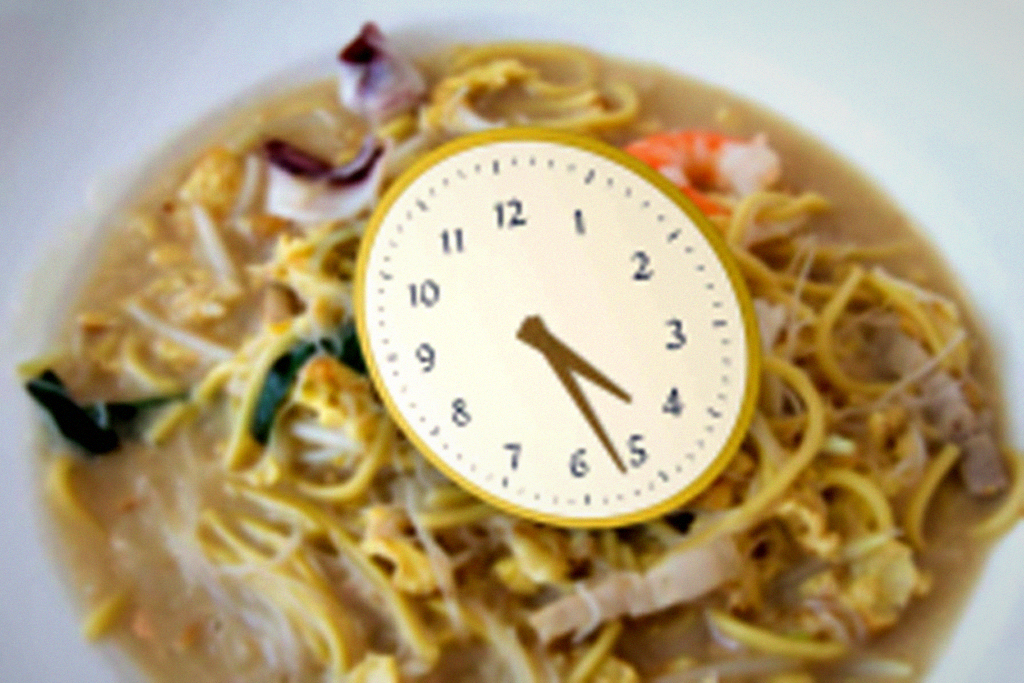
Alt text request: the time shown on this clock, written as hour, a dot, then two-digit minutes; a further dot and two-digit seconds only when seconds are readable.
4.27
